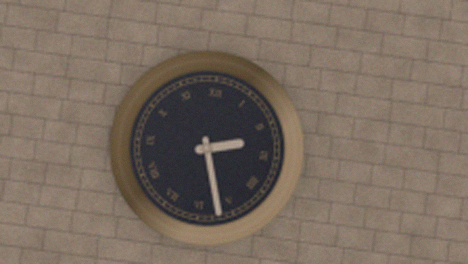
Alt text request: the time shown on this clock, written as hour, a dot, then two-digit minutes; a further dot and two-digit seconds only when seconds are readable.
2.27
